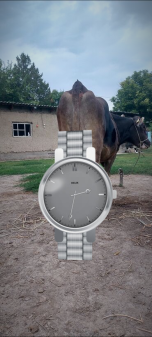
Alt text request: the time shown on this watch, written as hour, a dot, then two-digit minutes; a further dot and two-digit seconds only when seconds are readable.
2.32
